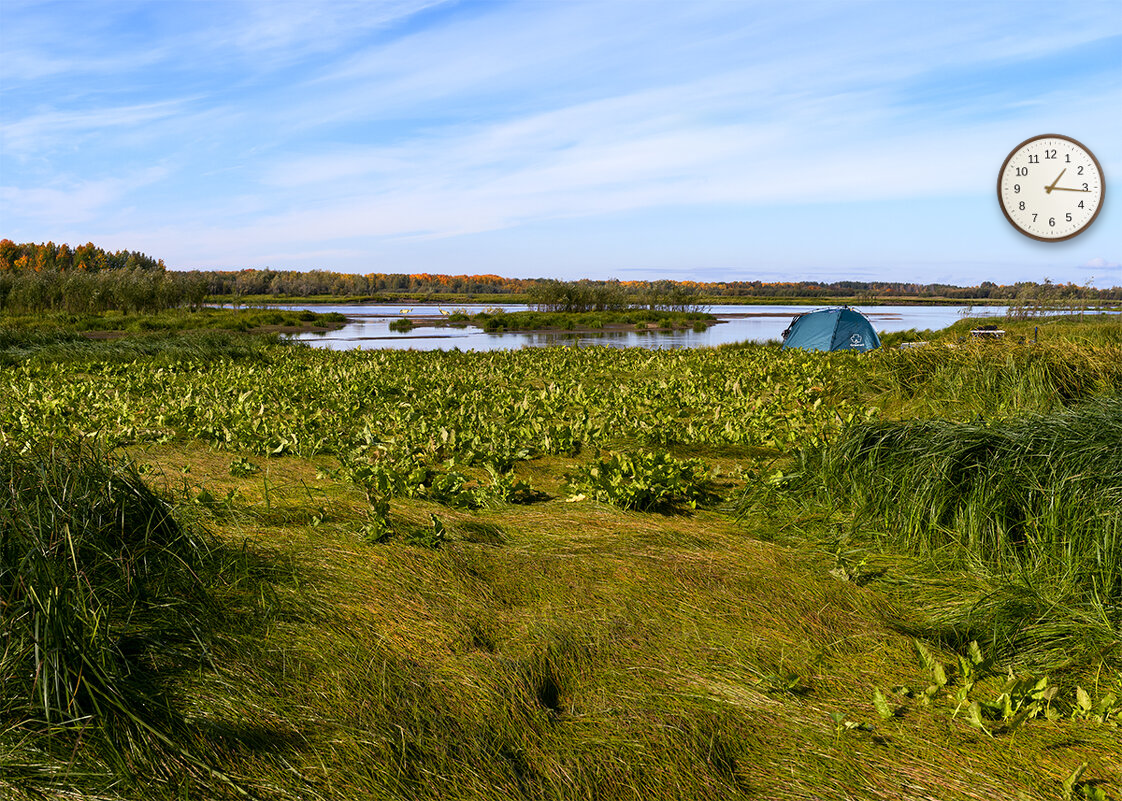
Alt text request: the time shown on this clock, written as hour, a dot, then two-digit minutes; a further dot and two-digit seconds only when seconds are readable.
1.16
